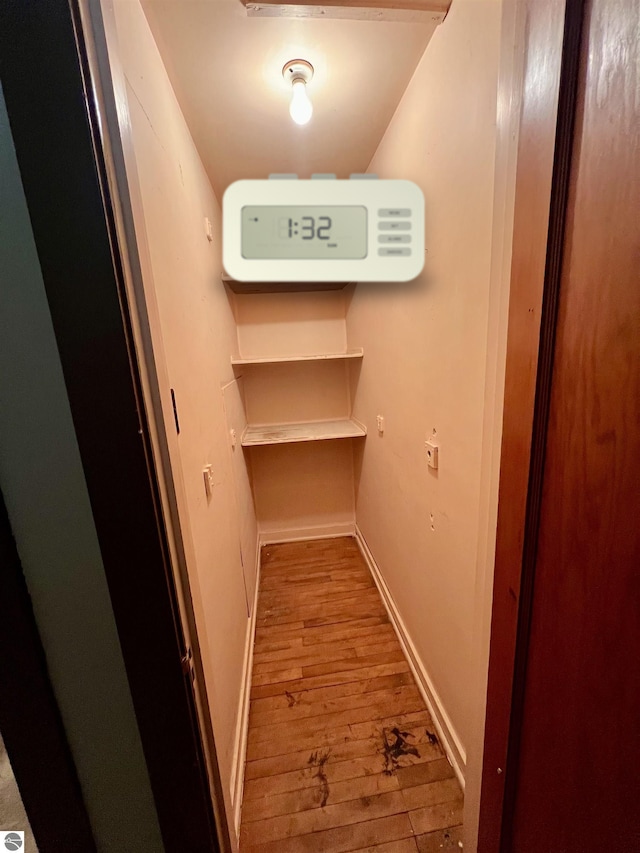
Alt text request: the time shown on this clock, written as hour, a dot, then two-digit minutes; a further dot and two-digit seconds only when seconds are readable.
1.32
